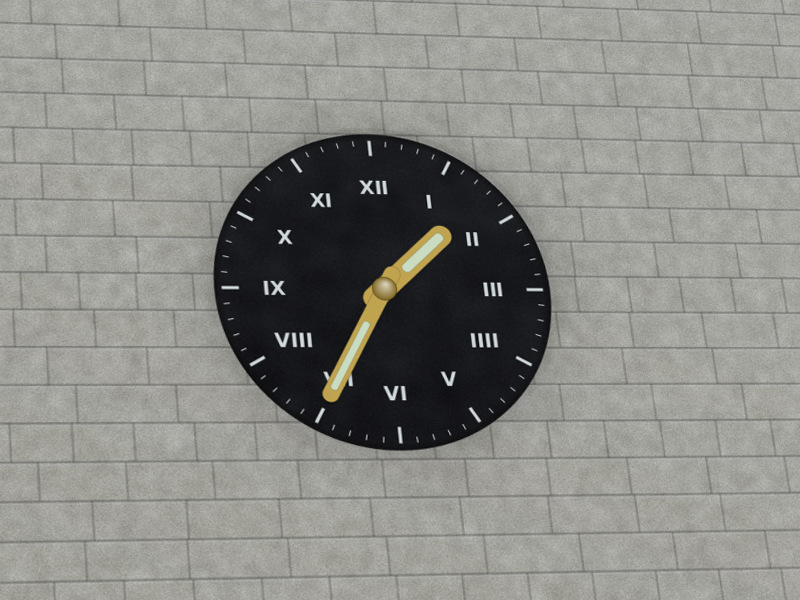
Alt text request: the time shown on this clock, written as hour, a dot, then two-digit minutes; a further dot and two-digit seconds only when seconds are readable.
1.35
